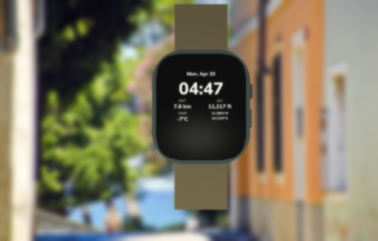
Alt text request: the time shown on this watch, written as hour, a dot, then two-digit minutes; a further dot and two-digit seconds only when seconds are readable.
4.47
